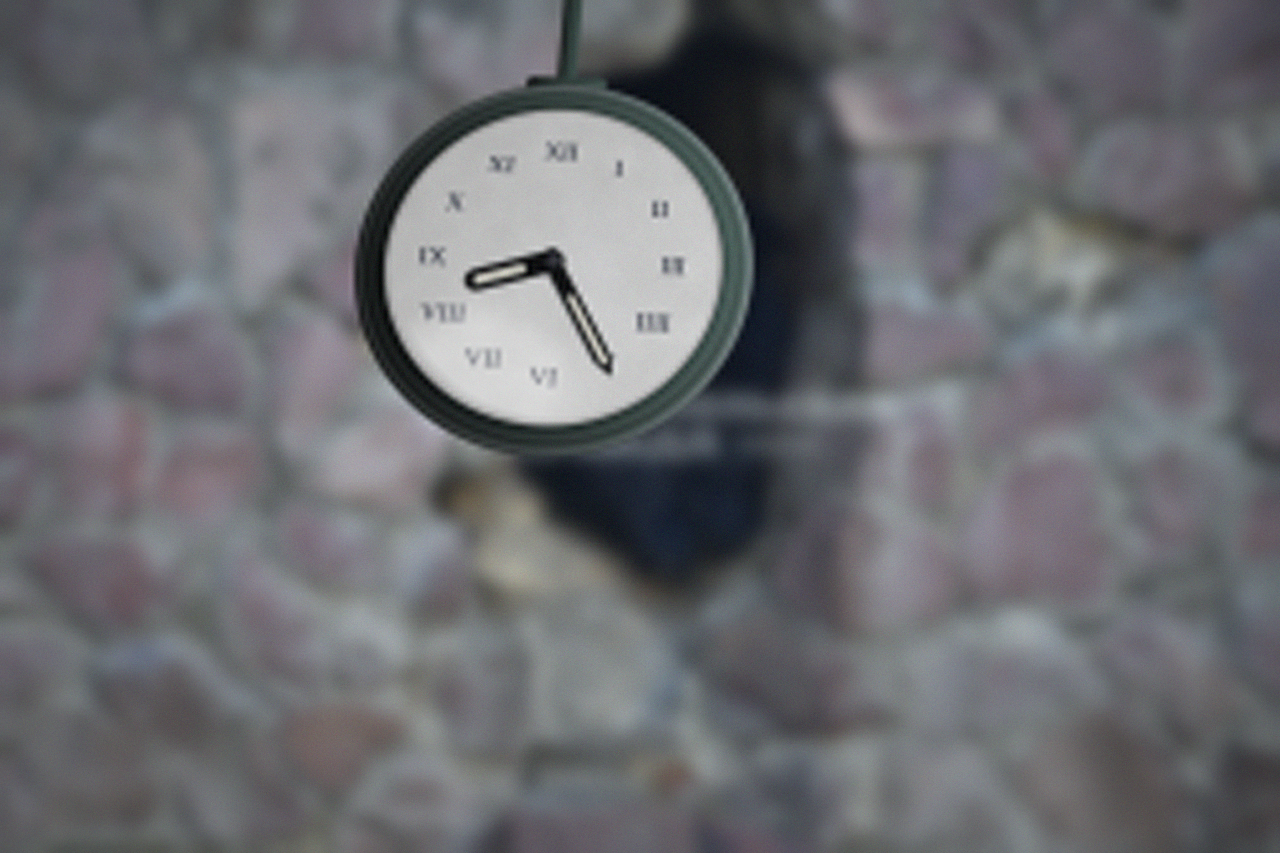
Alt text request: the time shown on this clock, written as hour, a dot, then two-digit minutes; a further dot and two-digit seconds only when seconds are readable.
8.25
